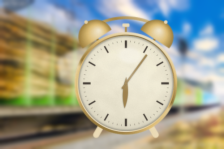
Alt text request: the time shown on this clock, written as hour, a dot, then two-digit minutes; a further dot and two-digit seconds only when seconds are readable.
6.06
